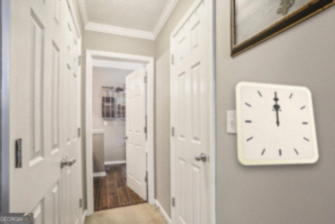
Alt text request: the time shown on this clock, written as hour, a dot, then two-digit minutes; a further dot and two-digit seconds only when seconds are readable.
12.00
